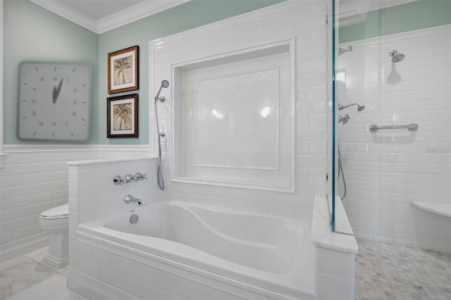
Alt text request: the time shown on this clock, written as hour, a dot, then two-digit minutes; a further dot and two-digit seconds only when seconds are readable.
12.03
